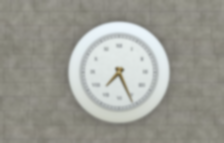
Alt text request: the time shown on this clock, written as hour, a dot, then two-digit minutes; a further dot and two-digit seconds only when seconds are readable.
7.26
